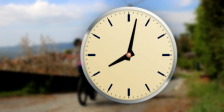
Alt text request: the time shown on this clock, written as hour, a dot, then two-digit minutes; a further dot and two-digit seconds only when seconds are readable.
8.02
